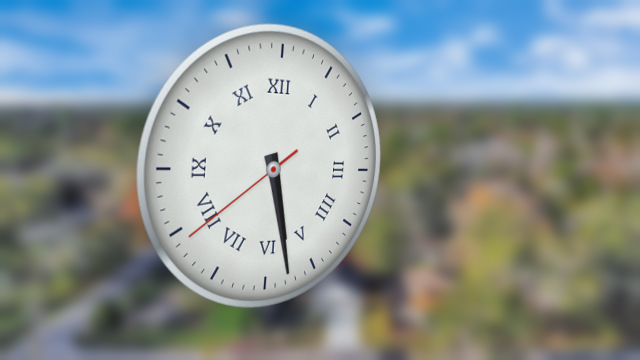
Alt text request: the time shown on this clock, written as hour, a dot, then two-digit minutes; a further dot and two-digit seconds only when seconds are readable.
5.27.39
